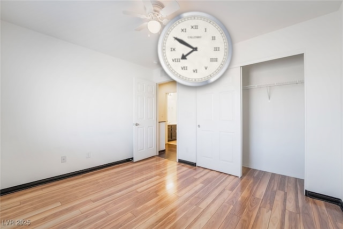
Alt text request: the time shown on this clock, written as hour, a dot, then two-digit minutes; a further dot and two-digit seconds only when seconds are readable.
7.50
